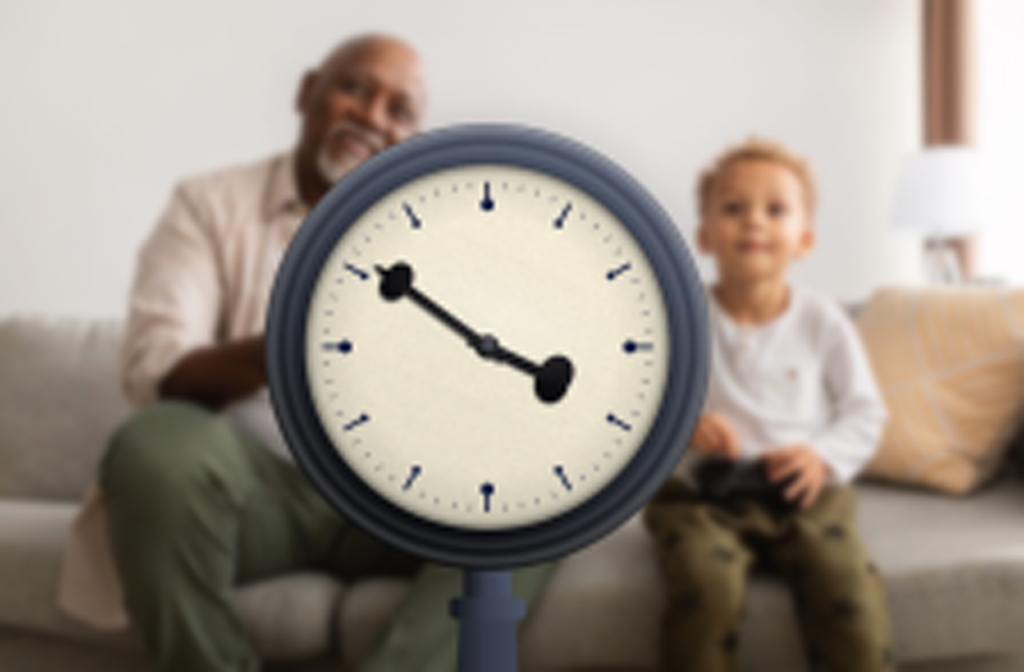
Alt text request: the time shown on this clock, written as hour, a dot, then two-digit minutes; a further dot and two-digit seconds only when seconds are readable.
3.51
